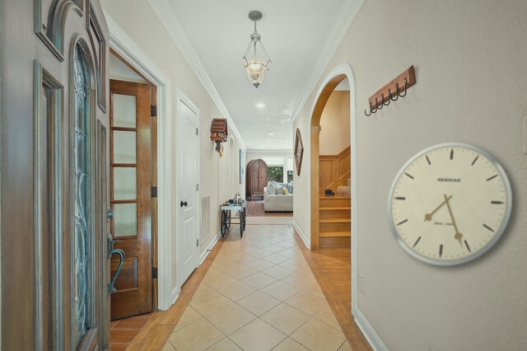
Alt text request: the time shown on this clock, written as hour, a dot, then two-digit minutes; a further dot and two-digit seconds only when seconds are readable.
7.26
